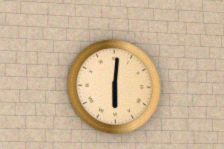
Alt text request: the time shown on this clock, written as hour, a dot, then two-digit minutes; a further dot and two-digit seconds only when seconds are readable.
6.01
